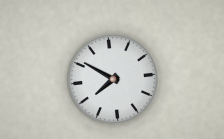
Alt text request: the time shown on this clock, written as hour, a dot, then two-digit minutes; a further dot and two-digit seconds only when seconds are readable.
7.51
